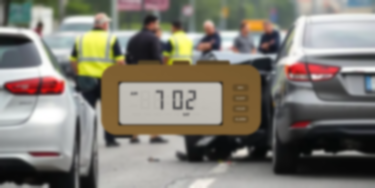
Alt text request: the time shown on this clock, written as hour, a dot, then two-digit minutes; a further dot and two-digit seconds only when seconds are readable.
7.02
